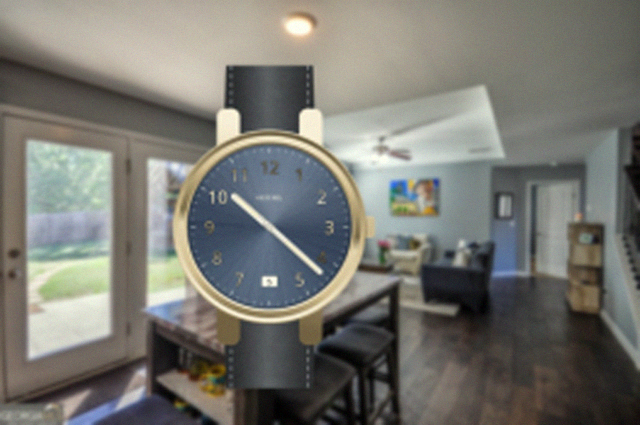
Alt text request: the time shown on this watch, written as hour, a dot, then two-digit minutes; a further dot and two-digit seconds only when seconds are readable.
10.22
